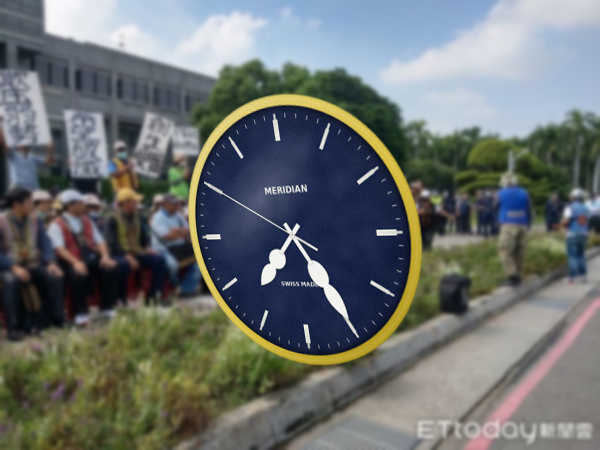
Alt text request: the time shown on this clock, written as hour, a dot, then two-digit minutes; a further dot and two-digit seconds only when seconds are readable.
7.24.50
